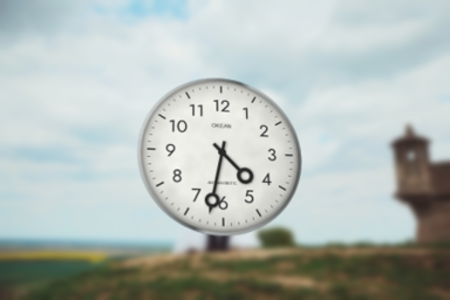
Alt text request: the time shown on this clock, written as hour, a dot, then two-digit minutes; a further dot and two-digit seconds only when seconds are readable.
4.32
